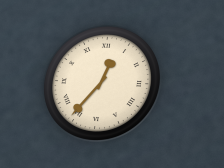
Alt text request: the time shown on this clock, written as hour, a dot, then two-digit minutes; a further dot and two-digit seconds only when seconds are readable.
12.36
